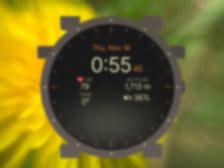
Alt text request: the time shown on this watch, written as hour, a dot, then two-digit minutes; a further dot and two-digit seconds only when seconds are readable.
0.55
